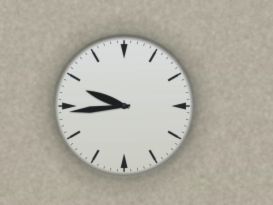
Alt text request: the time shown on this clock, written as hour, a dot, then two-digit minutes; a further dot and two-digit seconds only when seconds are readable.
9.44
